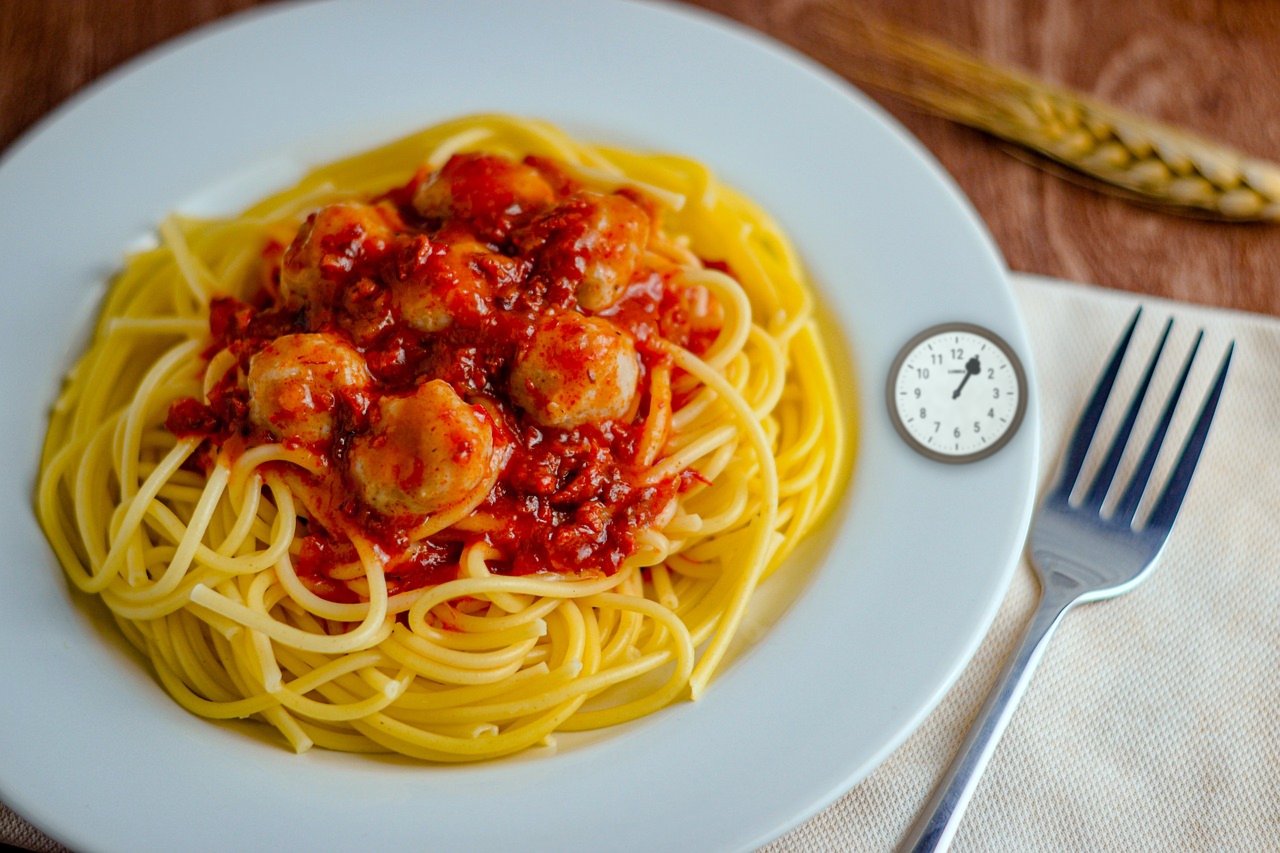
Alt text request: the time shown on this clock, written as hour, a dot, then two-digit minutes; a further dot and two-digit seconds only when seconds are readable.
1.05
